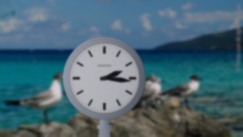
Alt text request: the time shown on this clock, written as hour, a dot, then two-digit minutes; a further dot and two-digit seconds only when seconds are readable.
2.16
